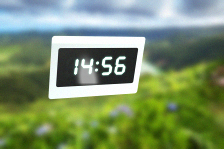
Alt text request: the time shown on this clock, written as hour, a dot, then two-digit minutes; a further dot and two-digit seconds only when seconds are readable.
14.56
